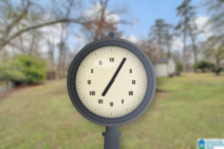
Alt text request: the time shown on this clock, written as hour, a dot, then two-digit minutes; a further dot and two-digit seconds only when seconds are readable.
7.05
